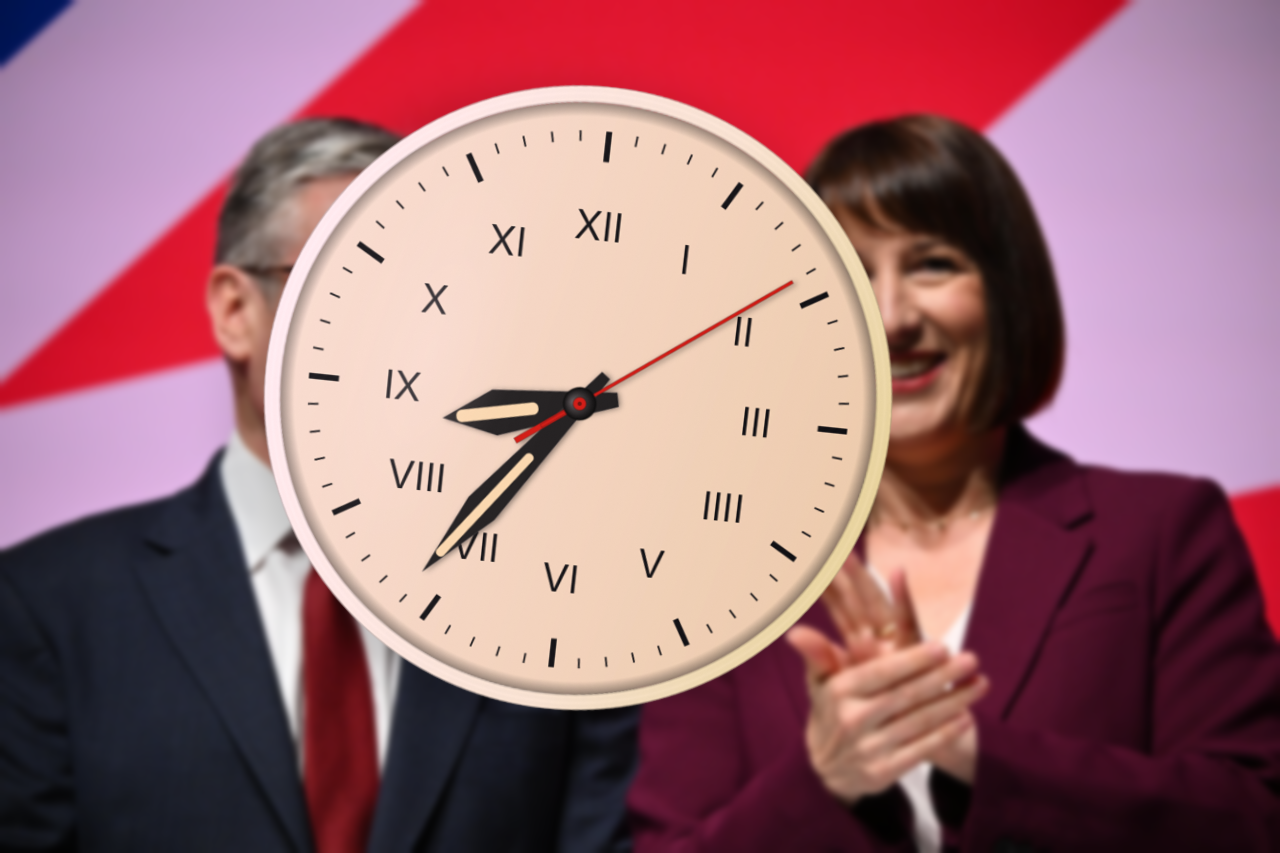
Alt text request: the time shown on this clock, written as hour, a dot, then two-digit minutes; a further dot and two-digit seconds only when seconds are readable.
8.36.09
